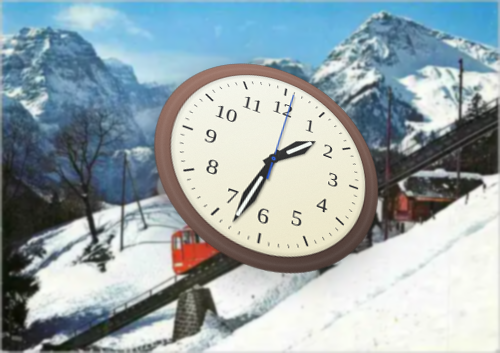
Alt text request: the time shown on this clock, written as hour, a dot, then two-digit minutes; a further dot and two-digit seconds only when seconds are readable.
1.33.01
